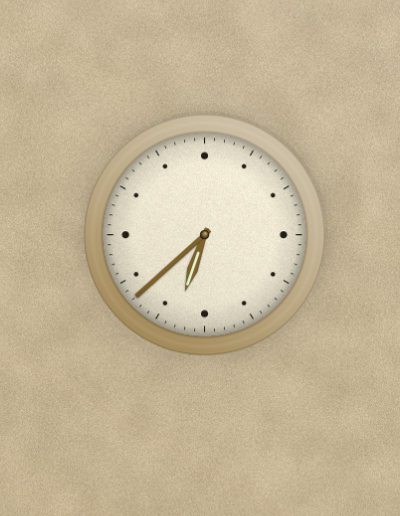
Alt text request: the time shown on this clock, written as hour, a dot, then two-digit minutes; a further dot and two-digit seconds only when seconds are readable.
6.38
